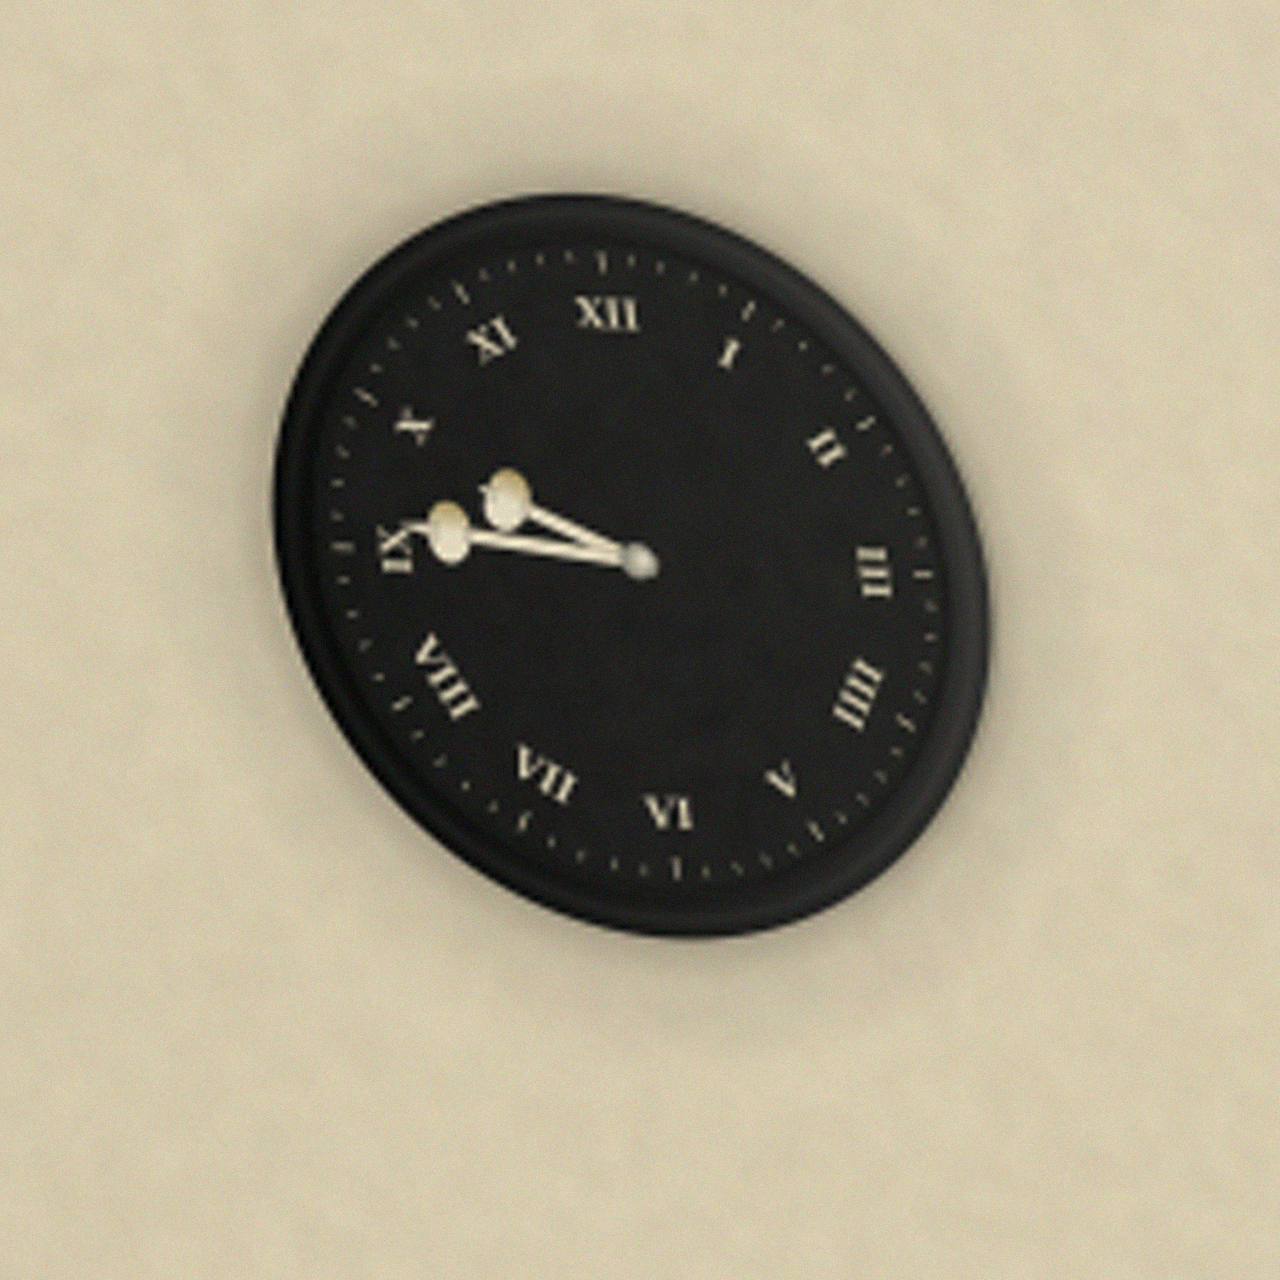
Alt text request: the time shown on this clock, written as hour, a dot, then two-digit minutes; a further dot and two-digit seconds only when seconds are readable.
9.46
